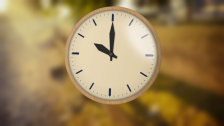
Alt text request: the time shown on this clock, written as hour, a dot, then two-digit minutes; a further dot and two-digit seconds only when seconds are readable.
10.00
